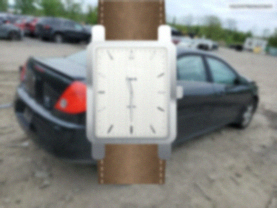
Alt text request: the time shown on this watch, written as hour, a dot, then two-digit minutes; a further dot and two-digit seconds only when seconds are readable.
11.30
